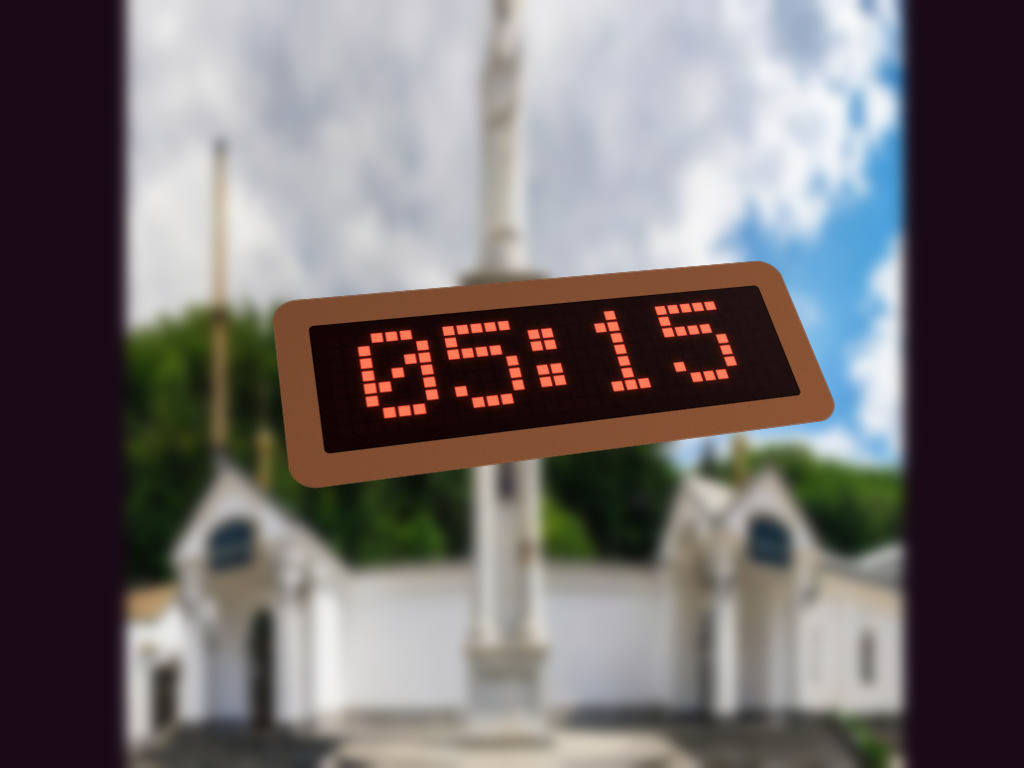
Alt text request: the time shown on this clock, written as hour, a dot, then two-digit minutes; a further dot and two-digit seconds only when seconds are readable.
5.15
